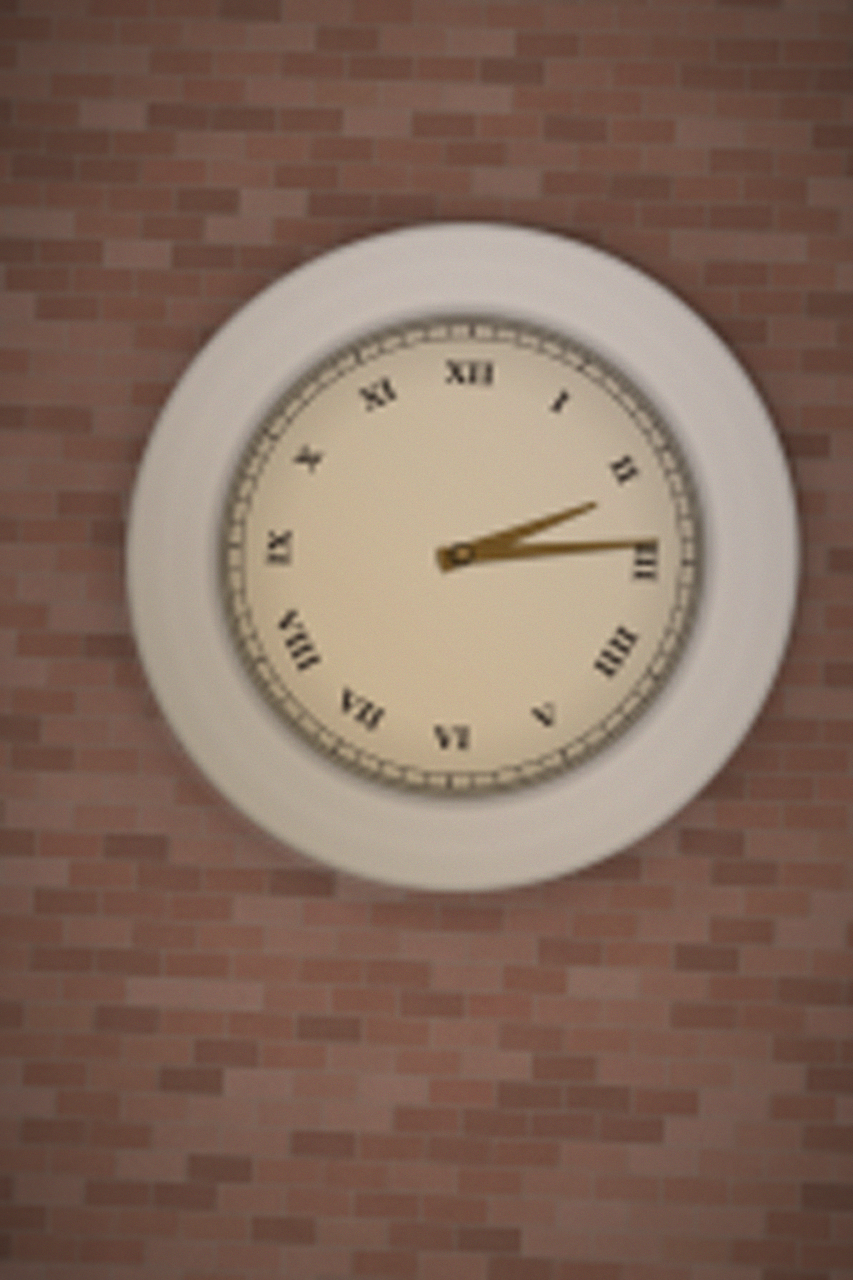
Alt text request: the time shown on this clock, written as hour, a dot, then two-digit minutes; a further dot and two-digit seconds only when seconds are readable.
2.14
